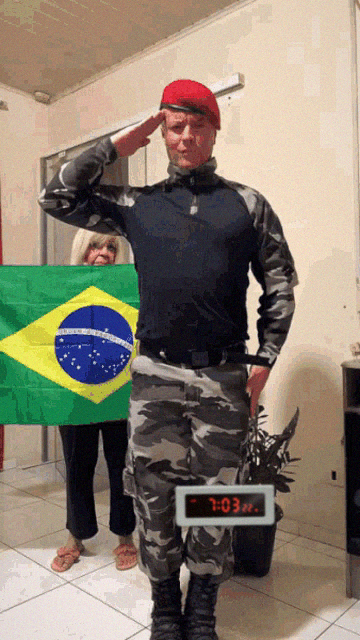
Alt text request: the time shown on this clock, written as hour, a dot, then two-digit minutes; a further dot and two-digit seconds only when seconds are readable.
7.03
